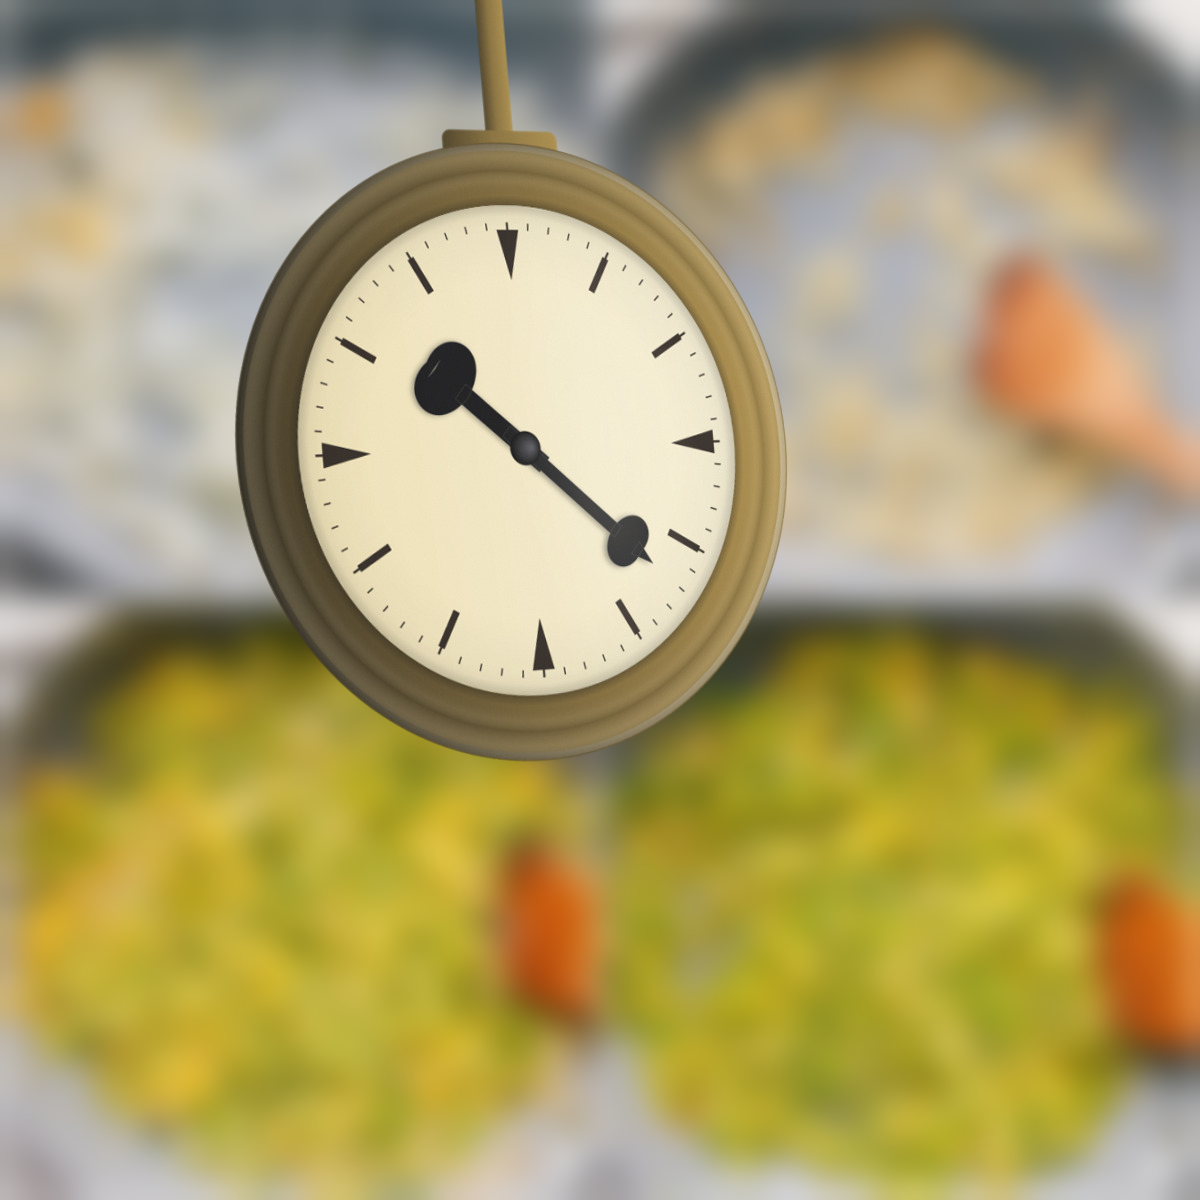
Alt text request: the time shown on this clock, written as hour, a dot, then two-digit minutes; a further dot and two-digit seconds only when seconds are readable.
10.22
